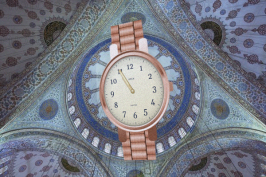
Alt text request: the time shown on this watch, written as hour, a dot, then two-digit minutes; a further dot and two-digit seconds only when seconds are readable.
10.55
